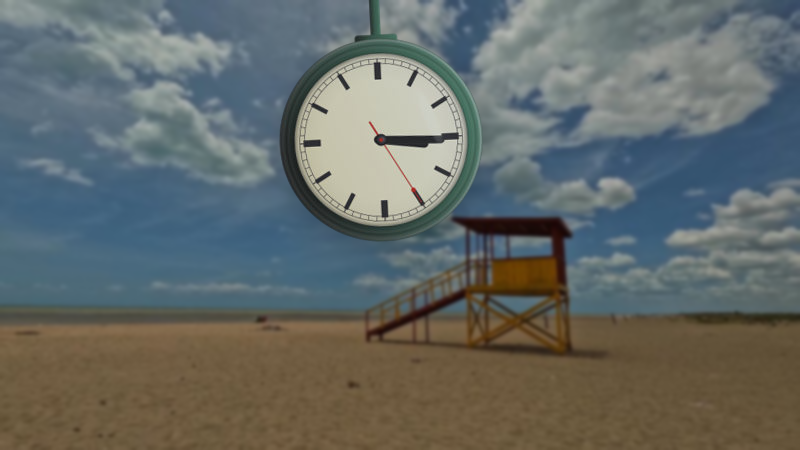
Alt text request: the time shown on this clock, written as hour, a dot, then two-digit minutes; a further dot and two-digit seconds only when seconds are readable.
3.15.25
